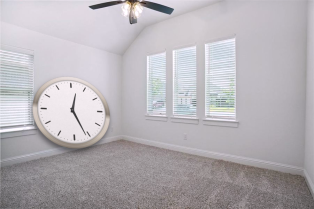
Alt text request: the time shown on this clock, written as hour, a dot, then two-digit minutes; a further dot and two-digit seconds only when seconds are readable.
12.26
